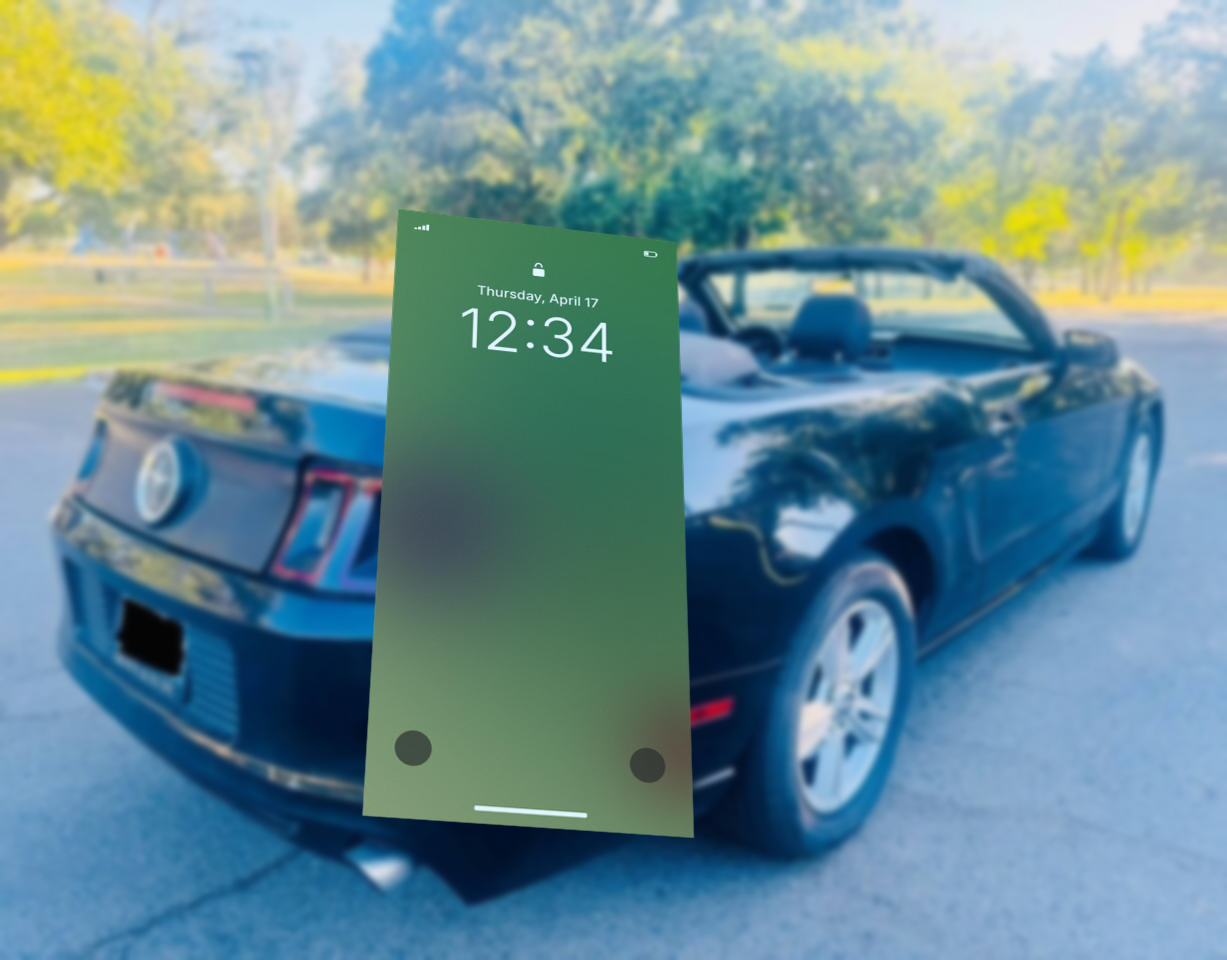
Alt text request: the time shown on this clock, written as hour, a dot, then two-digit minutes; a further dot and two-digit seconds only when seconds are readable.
12.34
